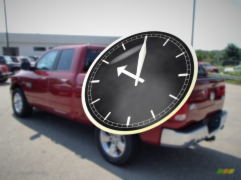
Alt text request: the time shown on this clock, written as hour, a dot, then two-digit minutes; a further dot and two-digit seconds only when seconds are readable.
10.00
